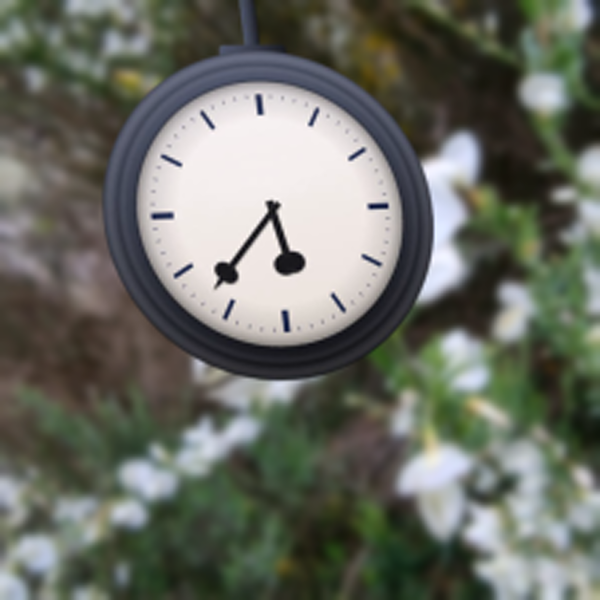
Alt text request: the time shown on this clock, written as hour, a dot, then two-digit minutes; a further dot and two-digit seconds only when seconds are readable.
5.37
